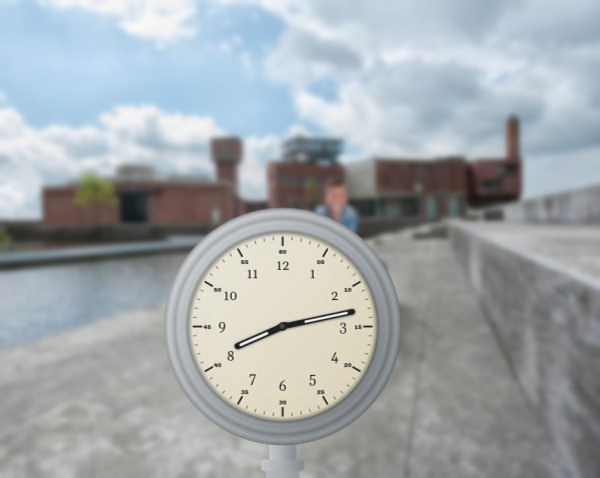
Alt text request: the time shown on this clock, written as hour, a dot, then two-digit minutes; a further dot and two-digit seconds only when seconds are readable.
8.13
